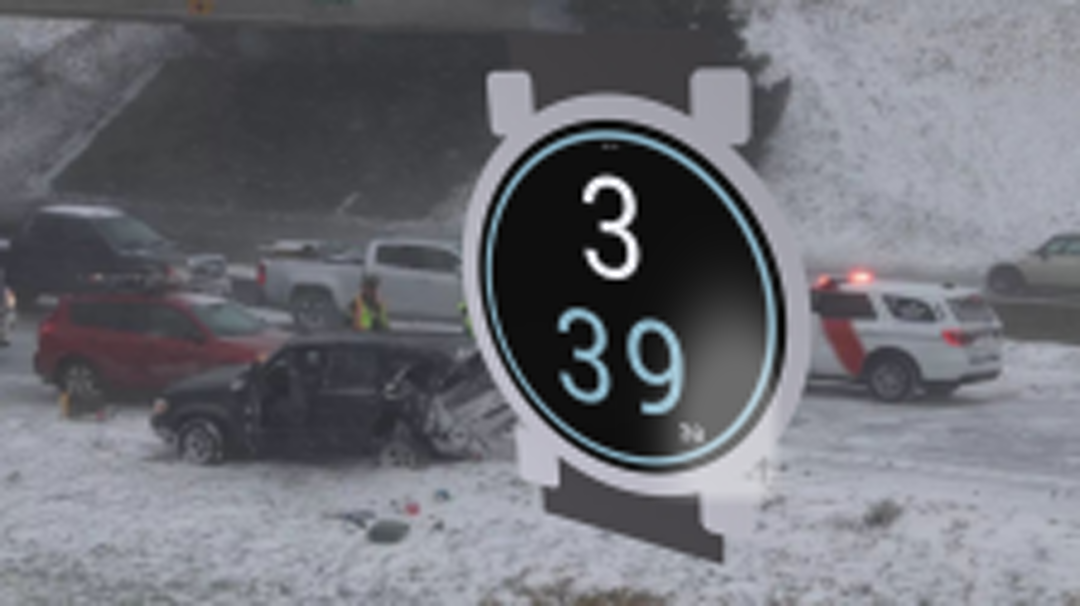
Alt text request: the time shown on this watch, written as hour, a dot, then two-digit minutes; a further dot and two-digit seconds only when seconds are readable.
3.39
